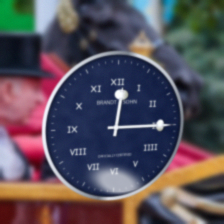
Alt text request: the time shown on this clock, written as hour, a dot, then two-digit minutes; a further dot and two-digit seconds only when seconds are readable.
12.15
